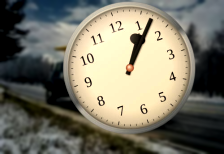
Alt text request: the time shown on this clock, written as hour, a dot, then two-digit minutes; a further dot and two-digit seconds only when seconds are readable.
1.07
